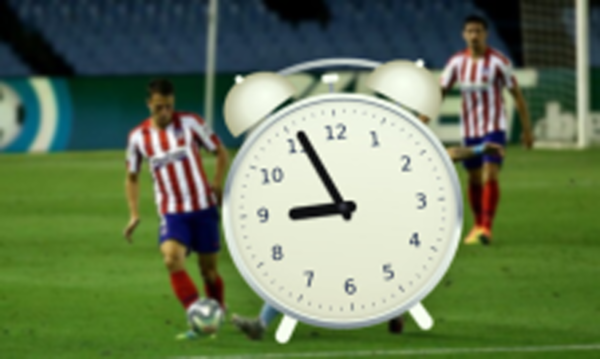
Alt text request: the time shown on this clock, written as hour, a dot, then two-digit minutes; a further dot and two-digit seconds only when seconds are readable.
8.56
